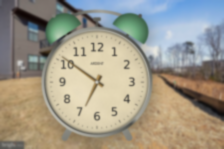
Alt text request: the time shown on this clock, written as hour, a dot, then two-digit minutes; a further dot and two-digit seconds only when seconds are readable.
6.51
